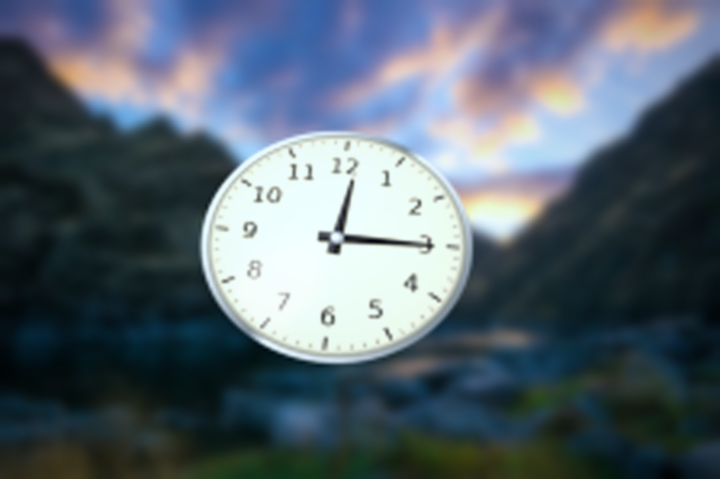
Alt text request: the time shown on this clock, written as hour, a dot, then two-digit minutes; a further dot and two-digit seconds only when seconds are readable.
12.15
